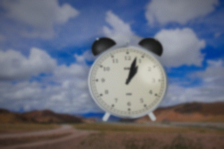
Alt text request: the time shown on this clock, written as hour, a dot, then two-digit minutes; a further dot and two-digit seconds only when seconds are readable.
1.03
